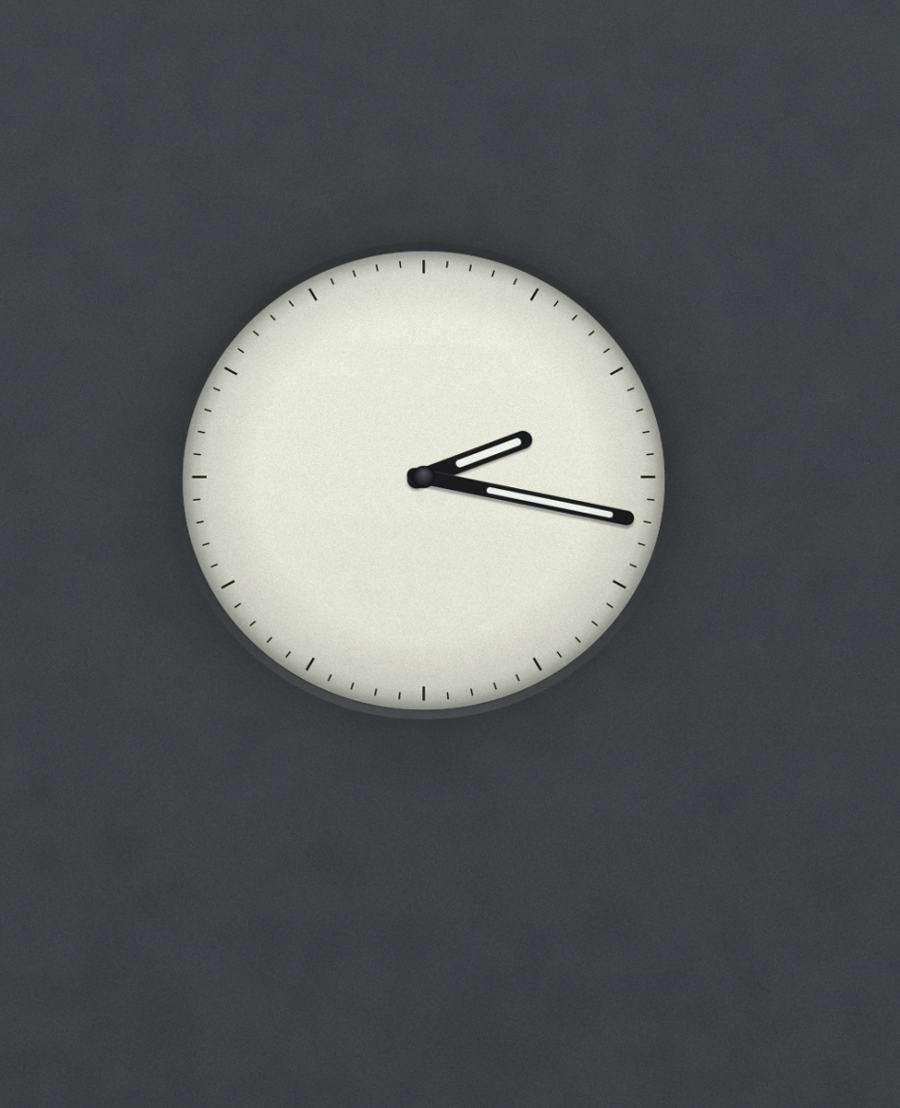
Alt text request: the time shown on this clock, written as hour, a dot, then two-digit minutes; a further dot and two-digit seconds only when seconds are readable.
2.17
